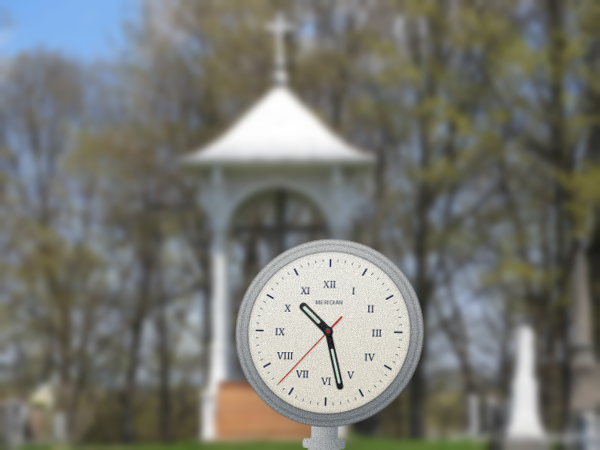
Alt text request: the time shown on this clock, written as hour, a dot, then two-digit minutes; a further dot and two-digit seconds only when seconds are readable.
10.27.37
